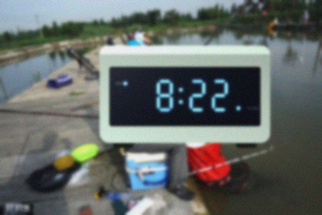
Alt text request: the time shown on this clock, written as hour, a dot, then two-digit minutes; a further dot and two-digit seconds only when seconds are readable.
8.22
